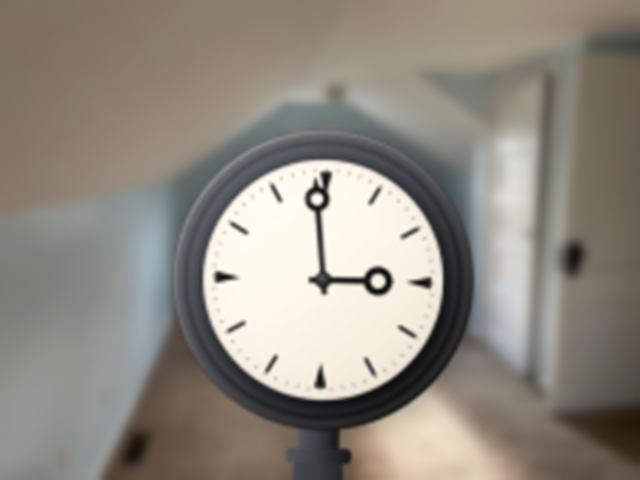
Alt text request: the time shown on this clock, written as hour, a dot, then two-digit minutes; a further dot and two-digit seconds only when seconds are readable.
2.59
